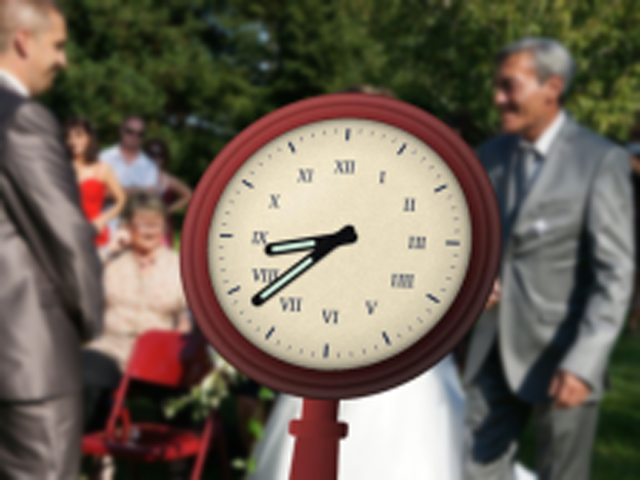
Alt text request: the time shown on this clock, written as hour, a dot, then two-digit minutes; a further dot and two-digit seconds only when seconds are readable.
8.38
